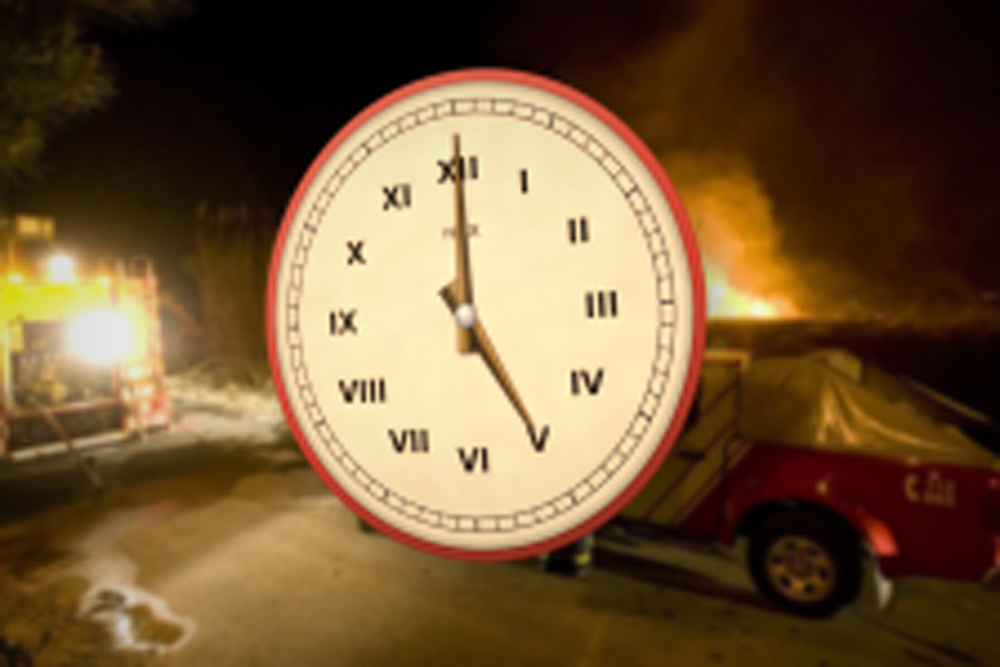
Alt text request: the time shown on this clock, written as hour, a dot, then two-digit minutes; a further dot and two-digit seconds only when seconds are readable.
5.00
